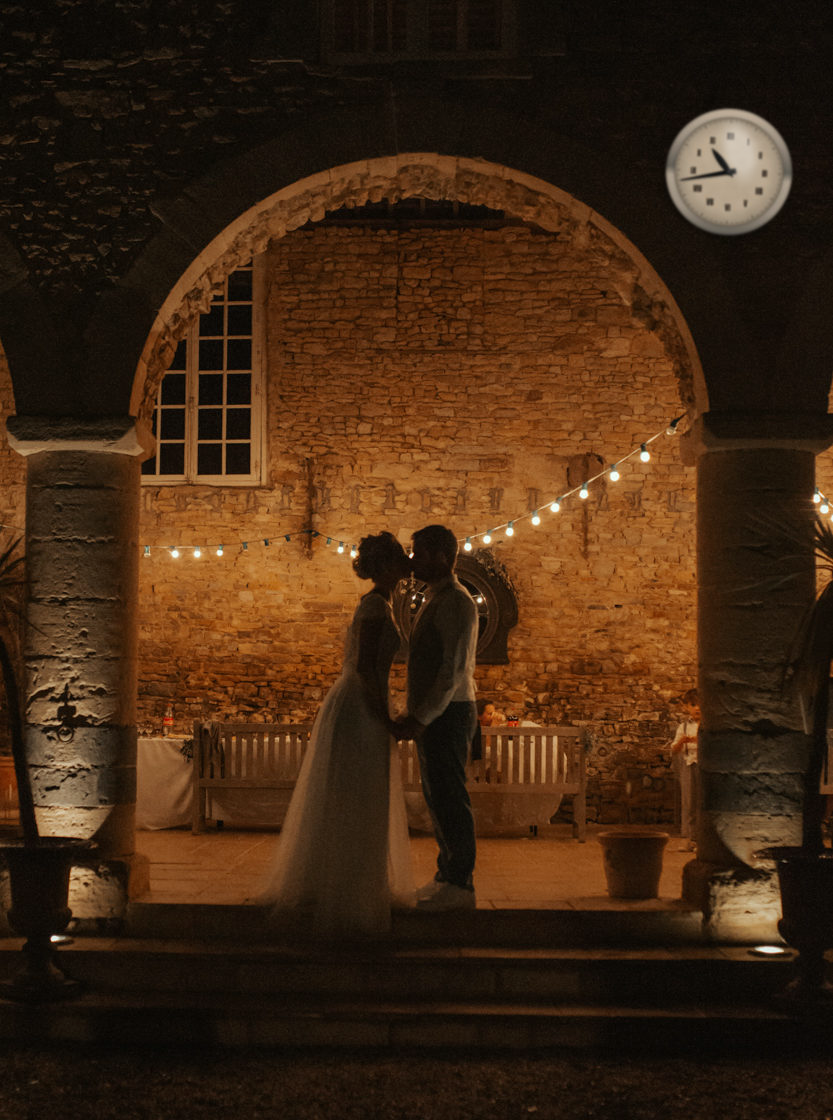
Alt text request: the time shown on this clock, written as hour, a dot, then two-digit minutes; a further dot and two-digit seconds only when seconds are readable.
10.43
